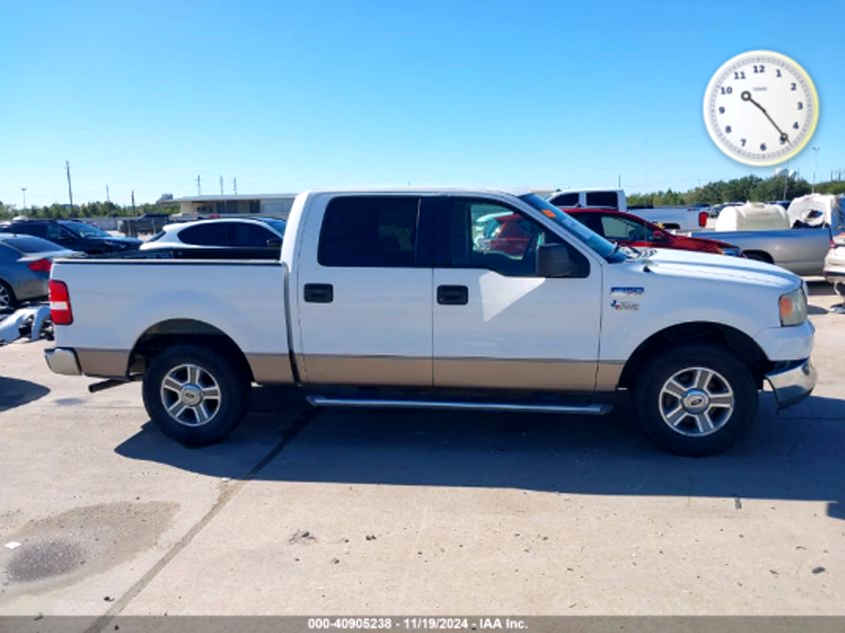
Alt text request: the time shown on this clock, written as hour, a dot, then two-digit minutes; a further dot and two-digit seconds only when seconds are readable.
10.24
